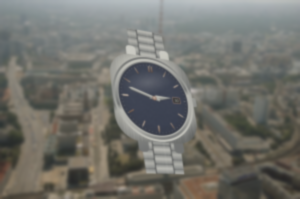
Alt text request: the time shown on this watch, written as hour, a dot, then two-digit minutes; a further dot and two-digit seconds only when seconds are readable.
2.48
